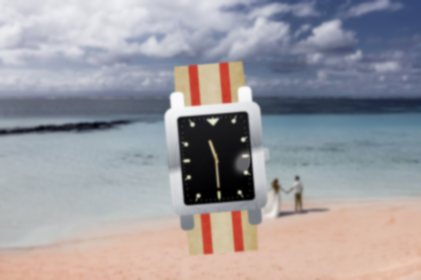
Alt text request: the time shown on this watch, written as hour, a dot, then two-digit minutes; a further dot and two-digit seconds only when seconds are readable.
11.30
